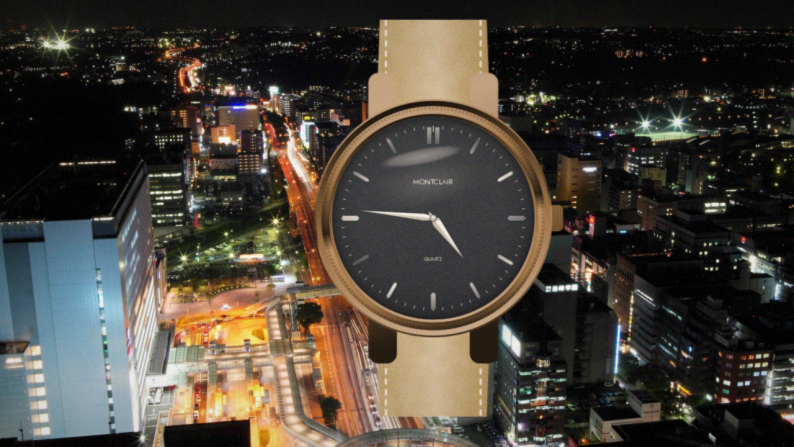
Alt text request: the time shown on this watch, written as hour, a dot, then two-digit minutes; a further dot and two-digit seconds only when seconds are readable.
4.46
